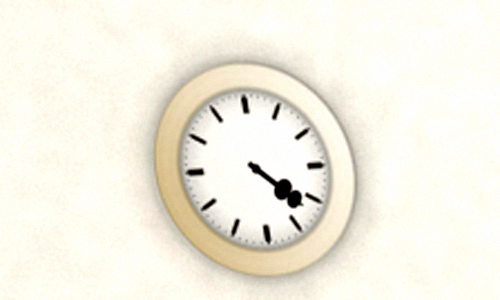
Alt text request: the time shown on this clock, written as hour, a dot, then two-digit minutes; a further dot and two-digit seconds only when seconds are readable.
4.22
